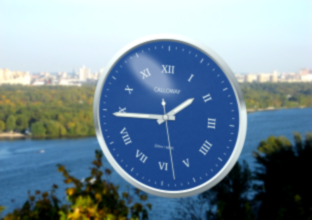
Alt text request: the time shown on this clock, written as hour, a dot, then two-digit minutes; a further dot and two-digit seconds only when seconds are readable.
1.44.28
